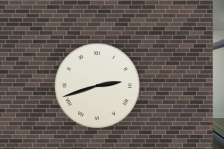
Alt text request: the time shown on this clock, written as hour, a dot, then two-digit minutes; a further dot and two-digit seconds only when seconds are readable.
2.42
